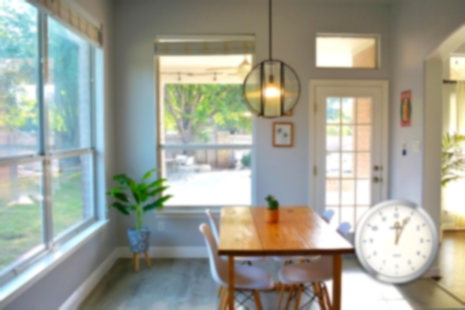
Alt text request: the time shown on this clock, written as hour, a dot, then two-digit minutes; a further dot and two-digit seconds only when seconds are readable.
12.04
